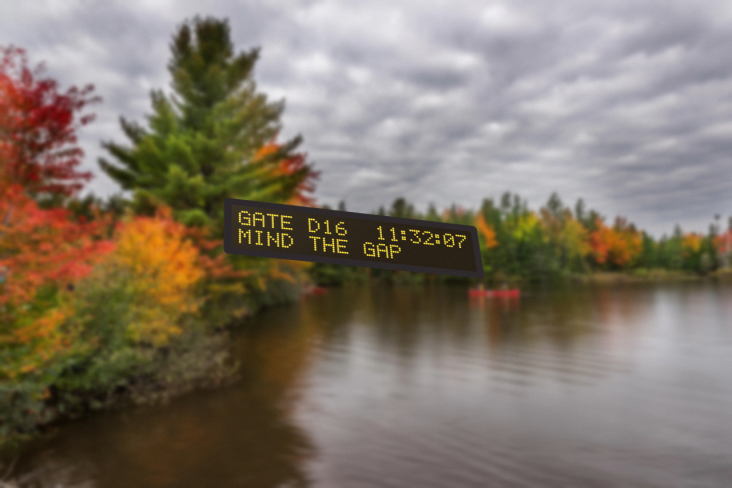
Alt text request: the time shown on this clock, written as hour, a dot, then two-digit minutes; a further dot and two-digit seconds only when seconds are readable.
11.32.07
